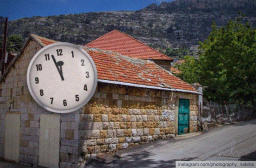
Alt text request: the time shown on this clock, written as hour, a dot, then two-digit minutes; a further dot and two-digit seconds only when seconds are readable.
11.57
